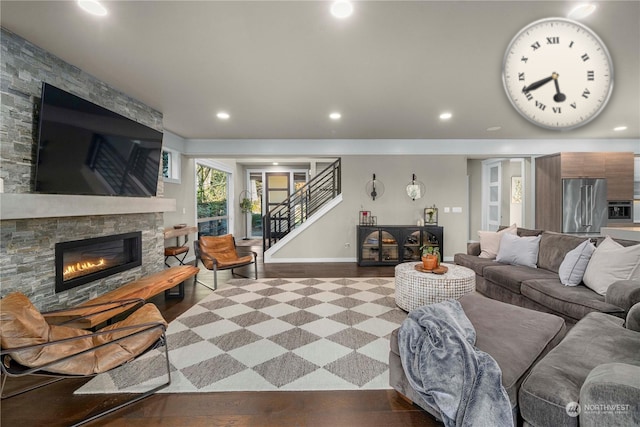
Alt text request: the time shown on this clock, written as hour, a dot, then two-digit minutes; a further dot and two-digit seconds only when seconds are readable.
5.41
